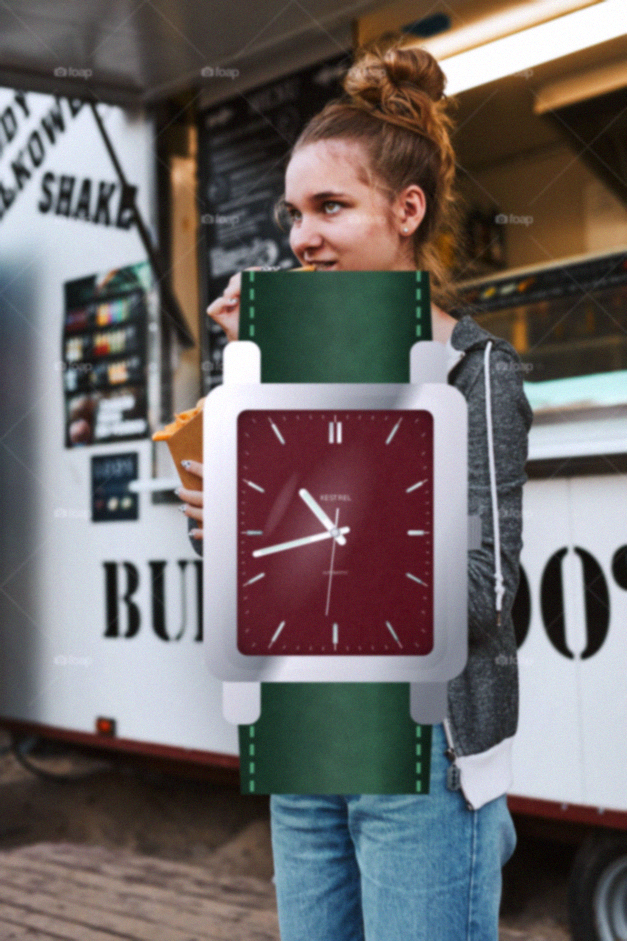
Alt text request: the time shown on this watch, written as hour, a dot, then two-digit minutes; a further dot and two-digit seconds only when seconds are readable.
10.42.31
